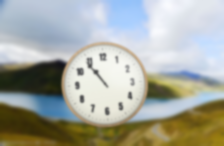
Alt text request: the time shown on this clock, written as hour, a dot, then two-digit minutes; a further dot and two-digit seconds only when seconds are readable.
10.54
